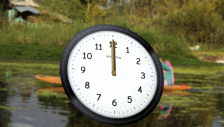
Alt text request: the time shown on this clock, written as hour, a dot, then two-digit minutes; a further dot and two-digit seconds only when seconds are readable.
12.00
